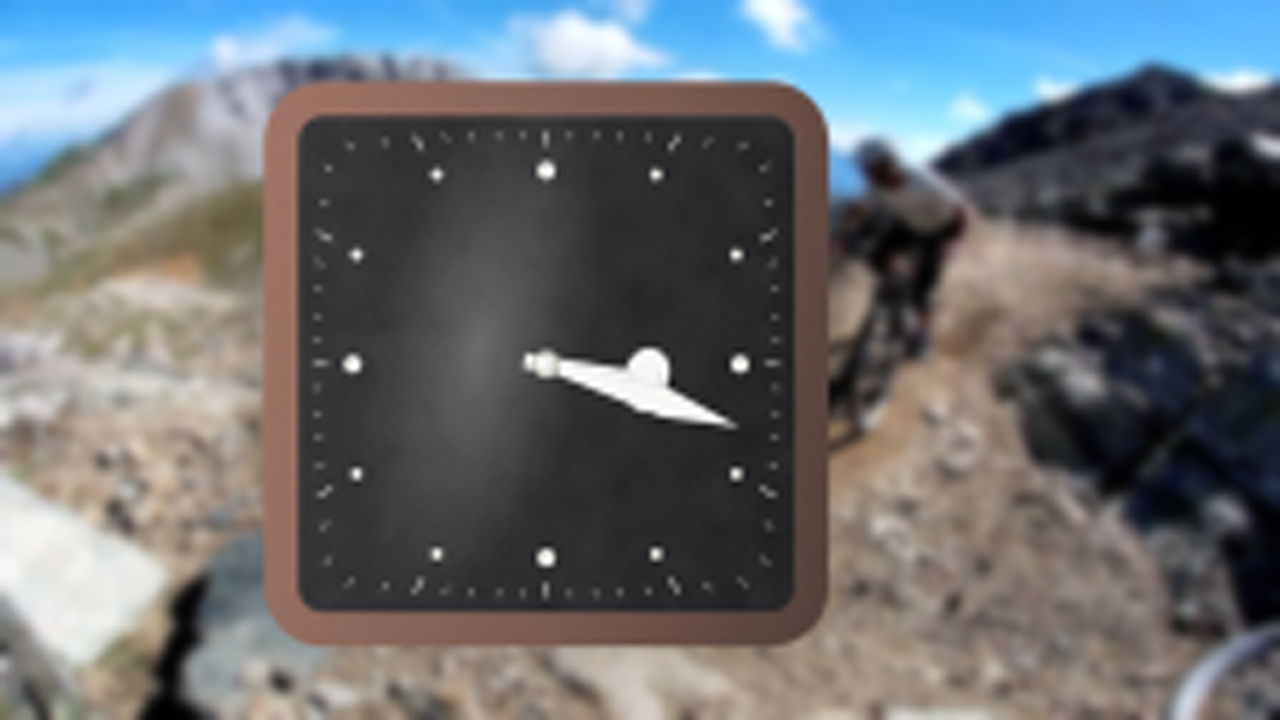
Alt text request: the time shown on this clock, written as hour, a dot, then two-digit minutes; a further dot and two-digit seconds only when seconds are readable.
3.18
